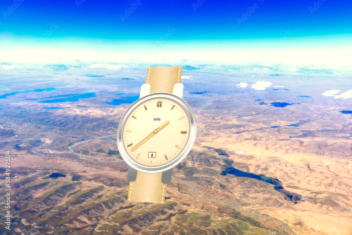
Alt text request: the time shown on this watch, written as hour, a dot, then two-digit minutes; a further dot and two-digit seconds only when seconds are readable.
1.38
